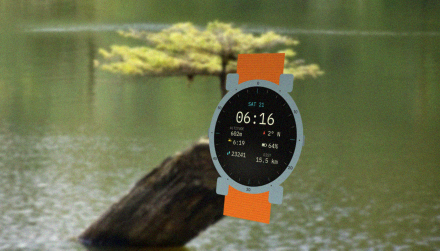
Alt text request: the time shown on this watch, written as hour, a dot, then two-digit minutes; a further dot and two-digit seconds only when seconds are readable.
6.16
